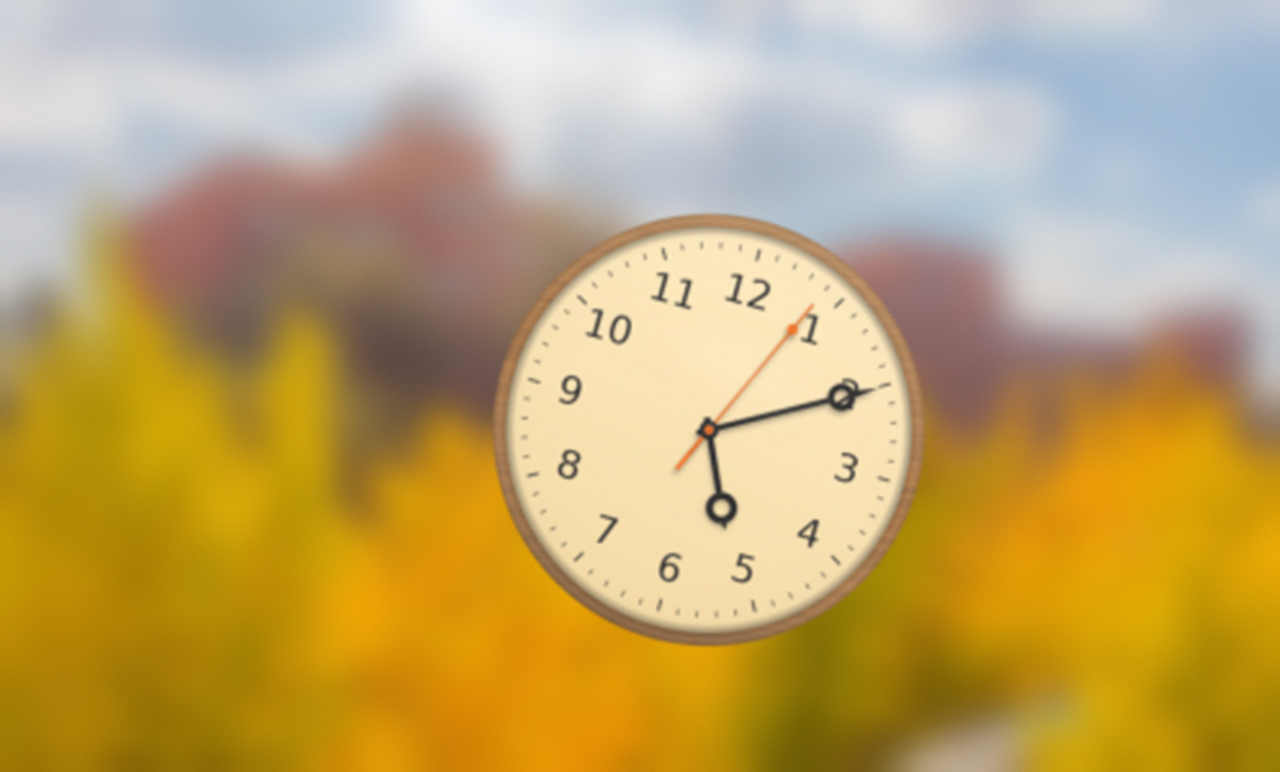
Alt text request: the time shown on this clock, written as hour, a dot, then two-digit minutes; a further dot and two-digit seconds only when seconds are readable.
5.10.04
